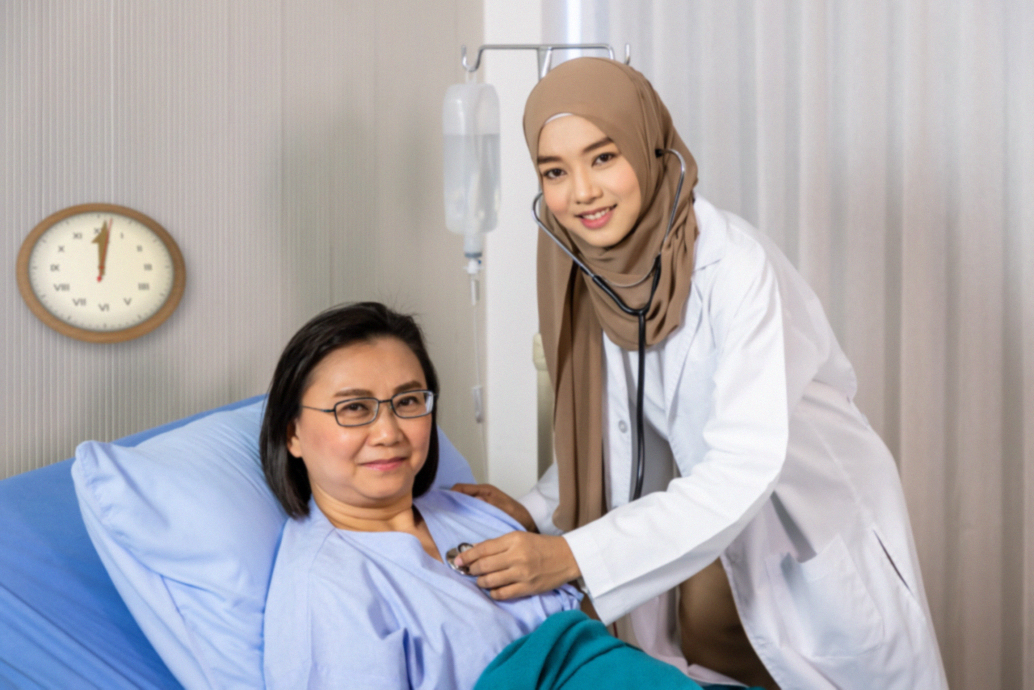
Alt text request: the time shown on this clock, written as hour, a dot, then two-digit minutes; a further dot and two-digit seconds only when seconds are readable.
12.01.02
